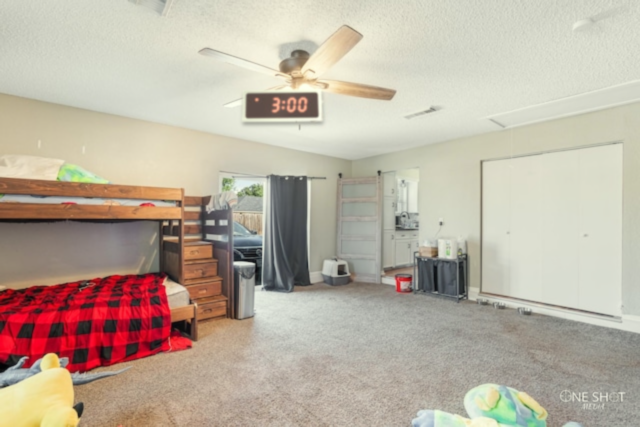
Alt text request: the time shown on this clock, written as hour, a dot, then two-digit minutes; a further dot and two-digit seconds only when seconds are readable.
3.00
